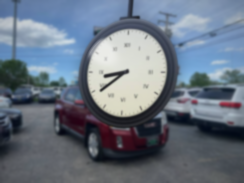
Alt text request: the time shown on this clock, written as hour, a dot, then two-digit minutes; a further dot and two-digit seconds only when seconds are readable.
8.39
